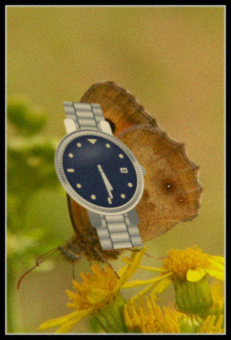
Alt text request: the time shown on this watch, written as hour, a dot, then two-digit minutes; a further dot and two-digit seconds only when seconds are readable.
5.29
